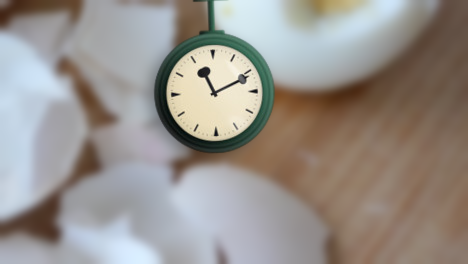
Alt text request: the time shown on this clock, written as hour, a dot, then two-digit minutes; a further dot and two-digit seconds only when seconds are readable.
11.11
